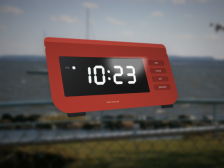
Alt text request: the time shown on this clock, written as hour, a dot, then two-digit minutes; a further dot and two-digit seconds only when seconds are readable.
10.23
